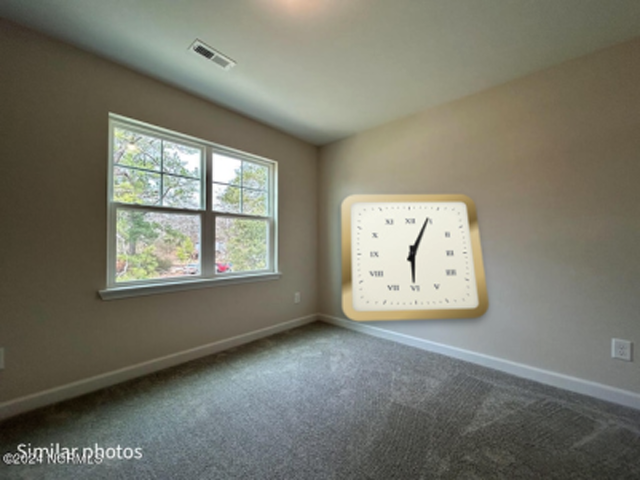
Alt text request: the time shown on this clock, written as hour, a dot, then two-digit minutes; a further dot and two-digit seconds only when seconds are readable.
6.04
